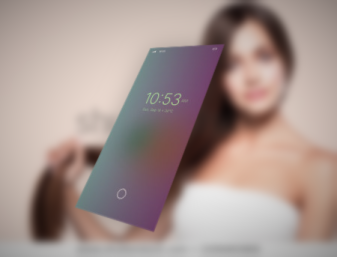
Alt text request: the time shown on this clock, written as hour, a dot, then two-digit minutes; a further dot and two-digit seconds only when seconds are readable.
10.53
